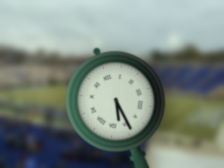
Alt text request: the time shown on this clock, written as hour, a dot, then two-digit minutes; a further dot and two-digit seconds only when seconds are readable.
6.29
